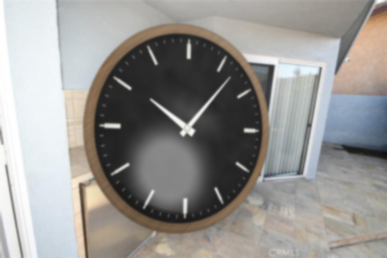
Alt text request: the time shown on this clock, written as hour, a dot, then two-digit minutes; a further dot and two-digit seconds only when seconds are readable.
10.07
